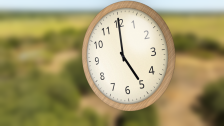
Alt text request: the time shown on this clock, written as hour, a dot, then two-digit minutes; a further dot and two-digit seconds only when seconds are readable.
5.00
